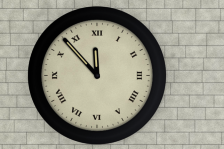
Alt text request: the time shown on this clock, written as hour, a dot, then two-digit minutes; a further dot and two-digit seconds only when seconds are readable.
11.53
